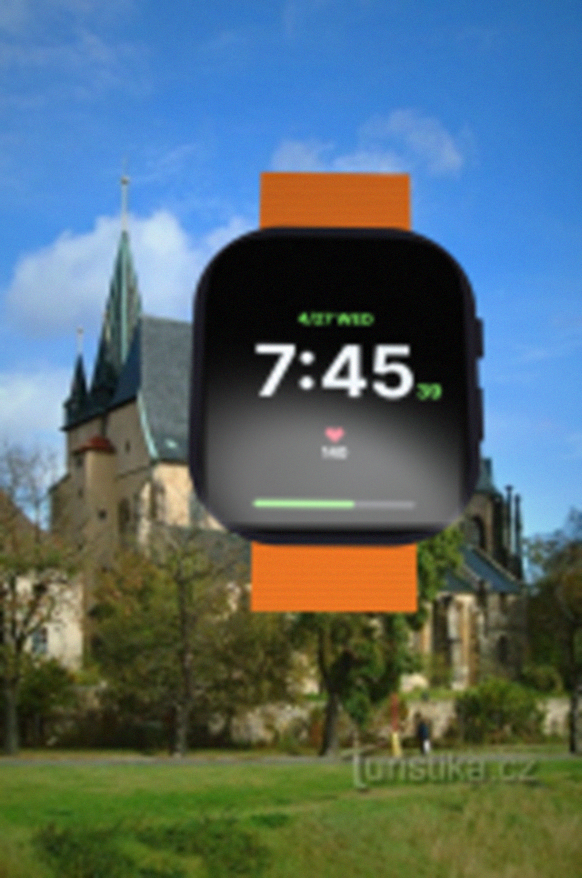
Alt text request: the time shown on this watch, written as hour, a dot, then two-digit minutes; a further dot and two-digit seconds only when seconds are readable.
7.45
